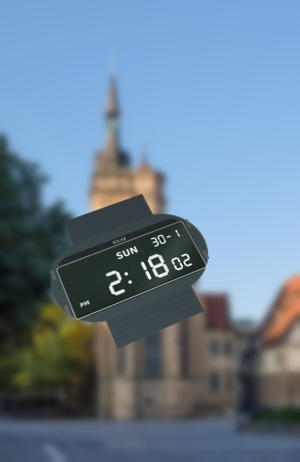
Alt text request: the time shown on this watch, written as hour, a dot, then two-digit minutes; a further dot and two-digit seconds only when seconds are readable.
2.18.02
